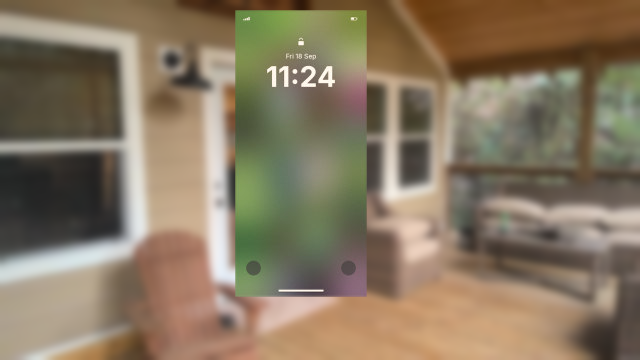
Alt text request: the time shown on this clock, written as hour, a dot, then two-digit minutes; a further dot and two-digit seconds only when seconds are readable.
11.24
